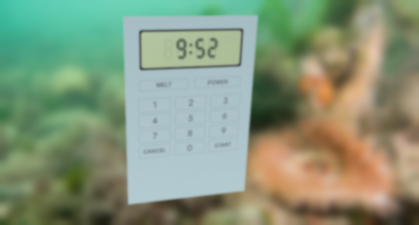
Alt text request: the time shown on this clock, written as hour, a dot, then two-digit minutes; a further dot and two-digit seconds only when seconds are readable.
9.52
